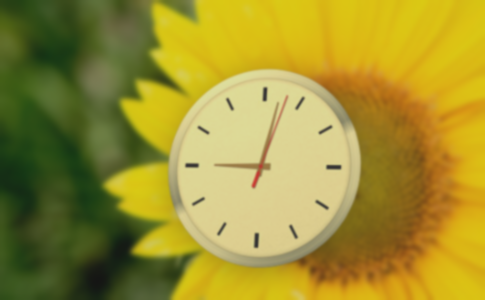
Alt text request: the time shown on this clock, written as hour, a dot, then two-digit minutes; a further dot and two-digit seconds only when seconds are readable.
9.02.03
